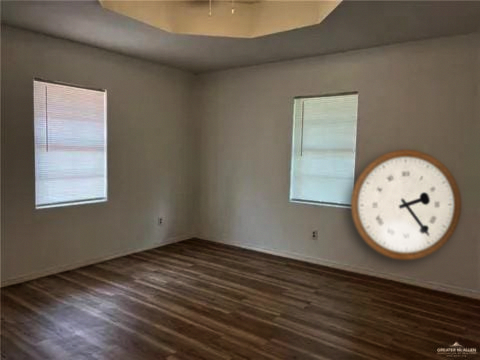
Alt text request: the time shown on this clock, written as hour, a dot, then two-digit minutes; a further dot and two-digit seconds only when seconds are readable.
2.24
